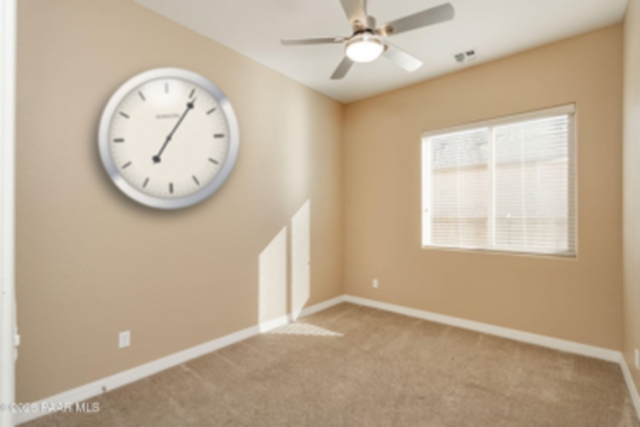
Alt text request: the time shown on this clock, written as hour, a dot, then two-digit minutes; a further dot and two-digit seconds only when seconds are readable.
7.06
